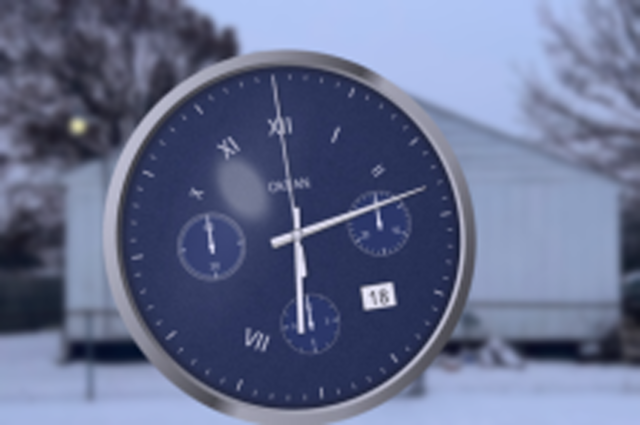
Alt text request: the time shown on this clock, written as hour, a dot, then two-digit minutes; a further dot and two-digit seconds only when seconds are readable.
6.13
